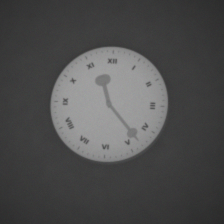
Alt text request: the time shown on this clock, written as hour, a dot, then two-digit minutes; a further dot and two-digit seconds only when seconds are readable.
11.23
